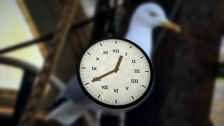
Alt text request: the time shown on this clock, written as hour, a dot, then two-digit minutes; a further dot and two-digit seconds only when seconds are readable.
12.40
